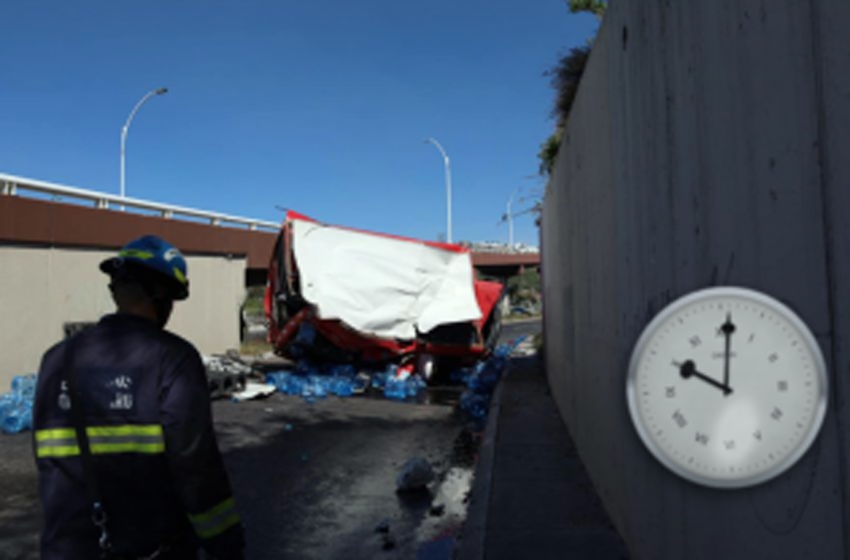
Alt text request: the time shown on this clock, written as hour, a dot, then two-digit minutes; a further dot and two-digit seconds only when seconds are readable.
10.01
